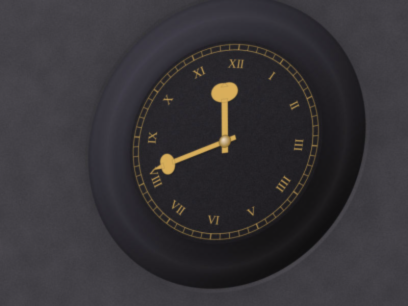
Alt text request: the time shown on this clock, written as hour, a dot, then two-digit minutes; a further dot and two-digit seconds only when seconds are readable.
11.41
